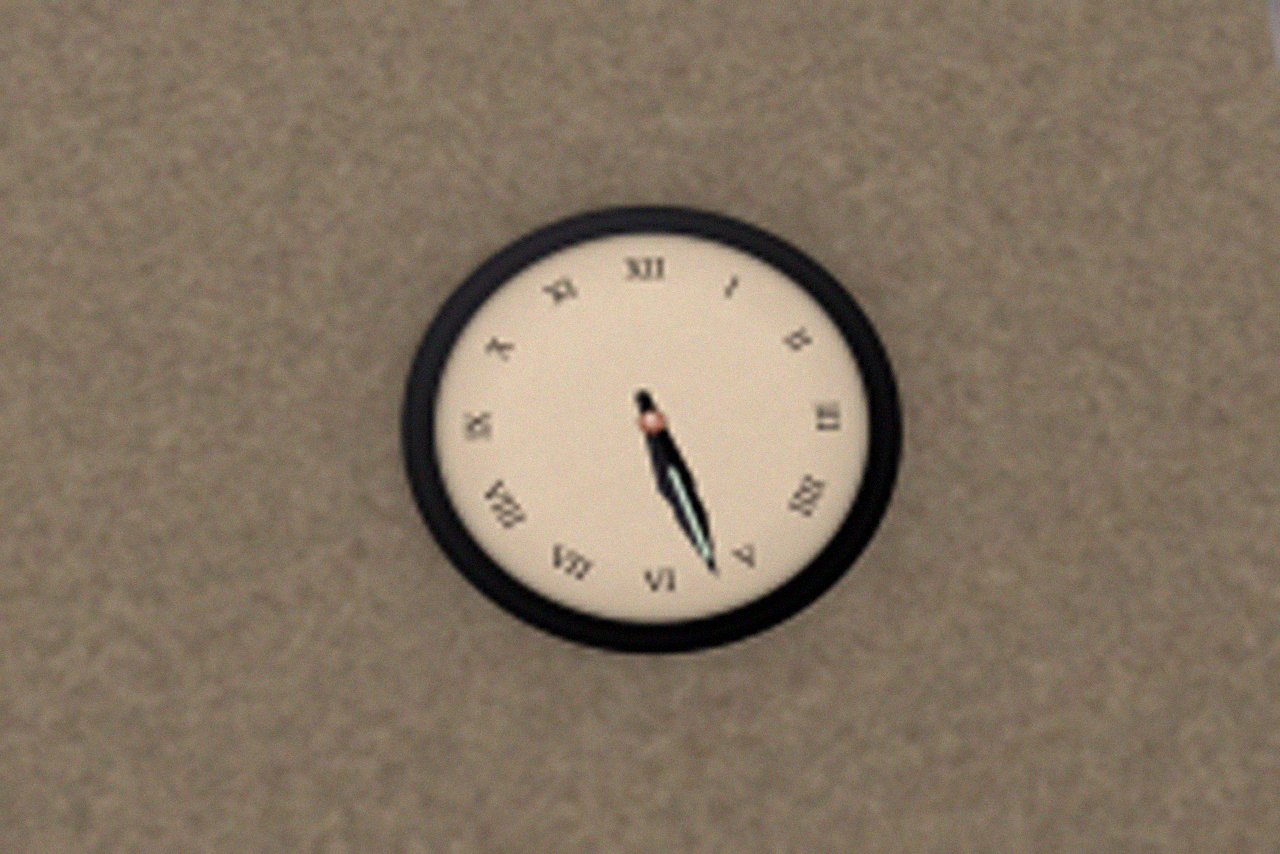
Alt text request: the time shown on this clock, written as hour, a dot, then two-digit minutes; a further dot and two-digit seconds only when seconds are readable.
5.27
